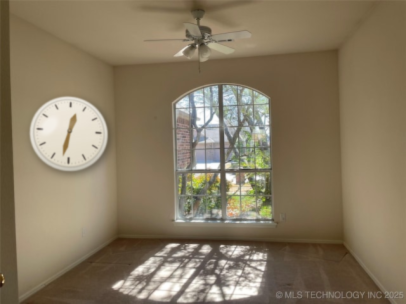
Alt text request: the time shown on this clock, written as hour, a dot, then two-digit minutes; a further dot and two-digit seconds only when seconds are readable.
12.32
